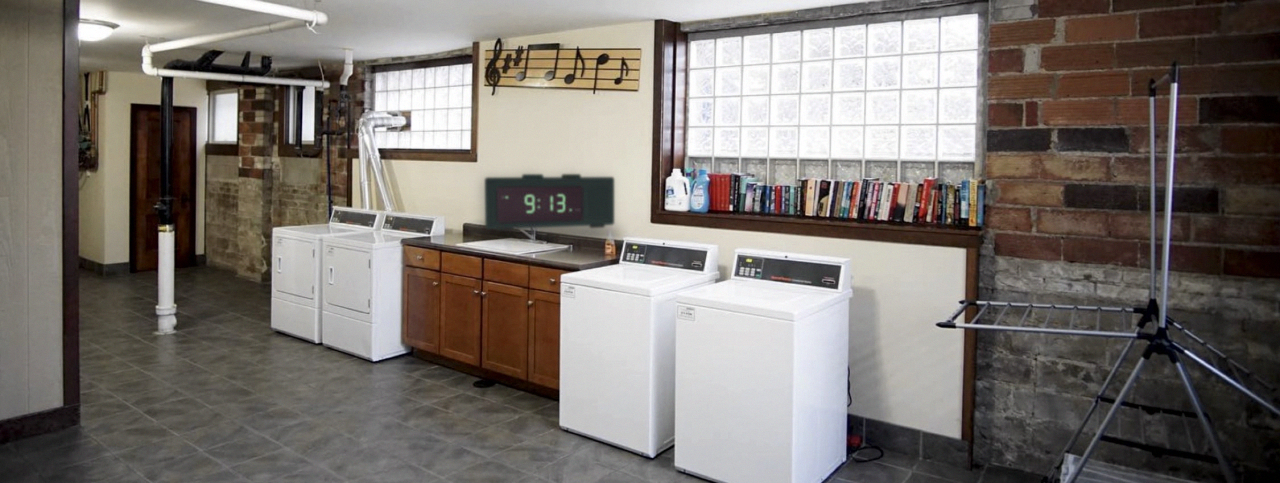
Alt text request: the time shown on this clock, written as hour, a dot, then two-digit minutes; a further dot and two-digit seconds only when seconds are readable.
9.13
